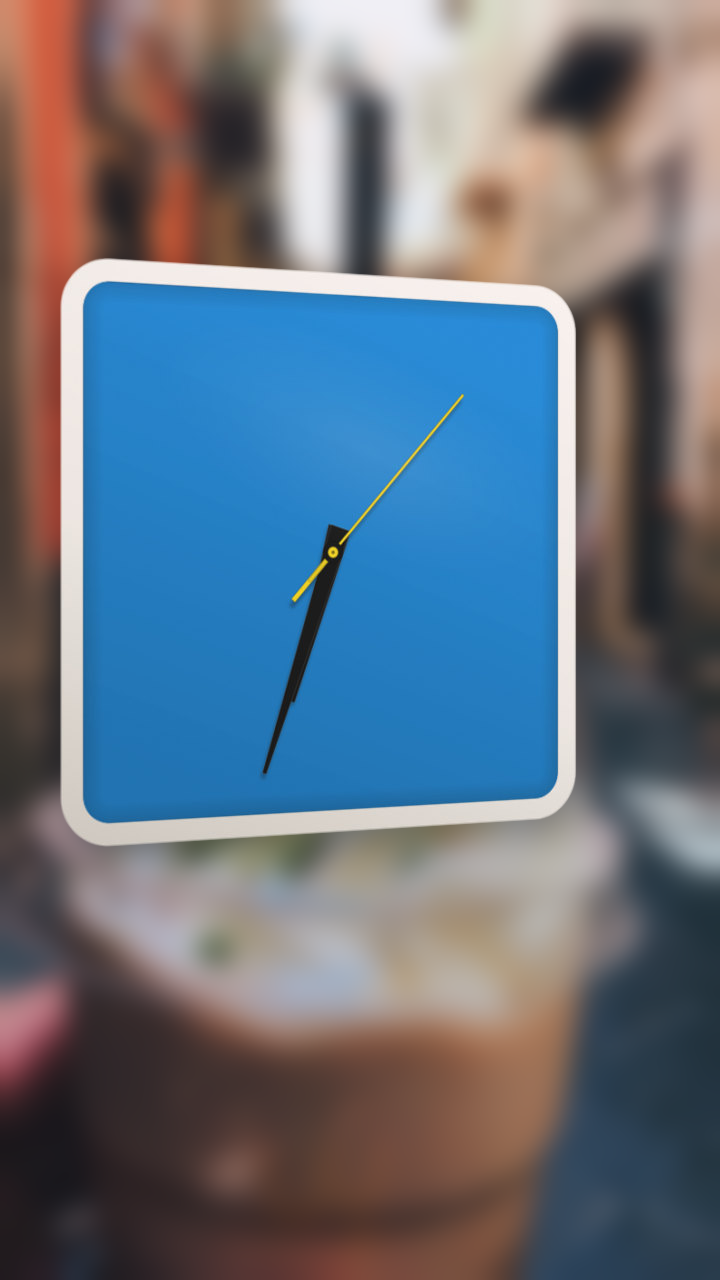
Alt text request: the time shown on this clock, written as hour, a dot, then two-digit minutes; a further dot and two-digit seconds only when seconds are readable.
6.33.07
